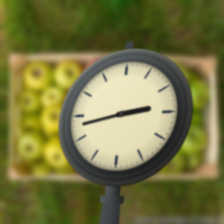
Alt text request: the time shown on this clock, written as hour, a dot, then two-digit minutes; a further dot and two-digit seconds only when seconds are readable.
2.43
